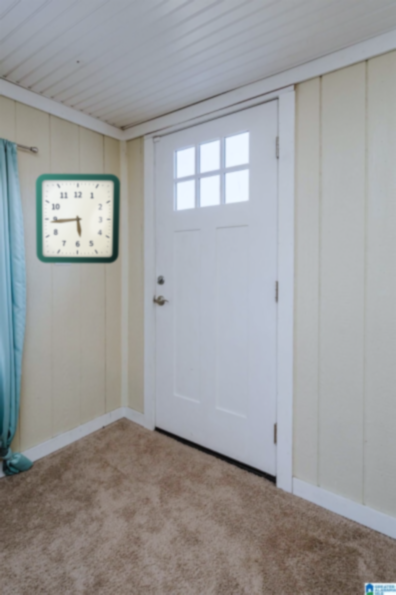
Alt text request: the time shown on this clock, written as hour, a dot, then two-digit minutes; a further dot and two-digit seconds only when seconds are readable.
5.44
